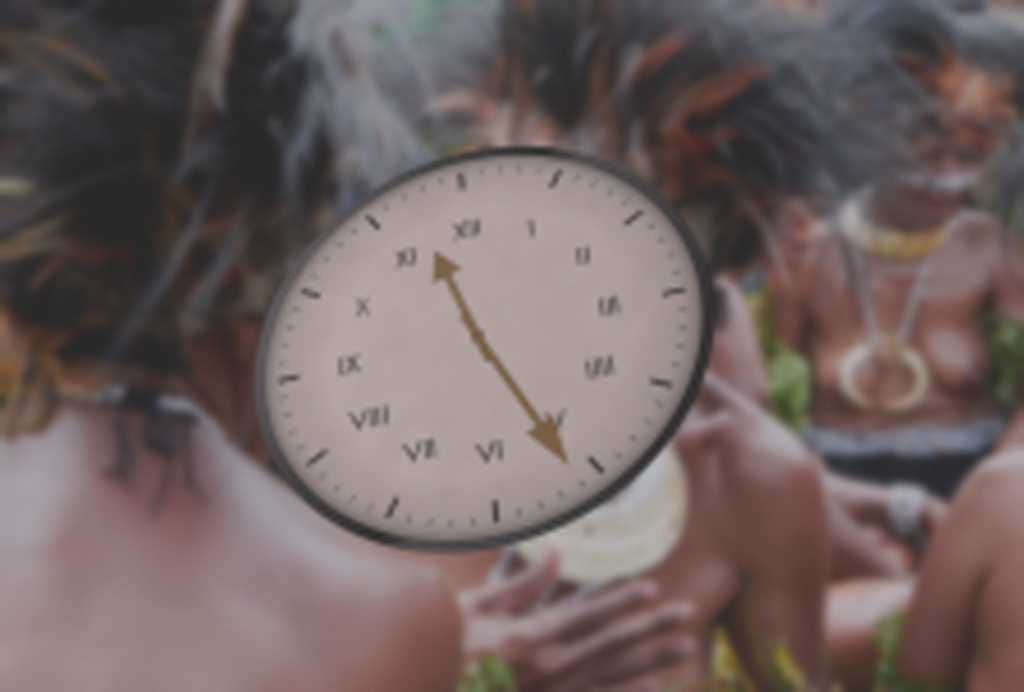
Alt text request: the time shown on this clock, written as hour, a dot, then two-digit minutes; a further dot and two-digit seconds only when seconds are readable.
11.26
